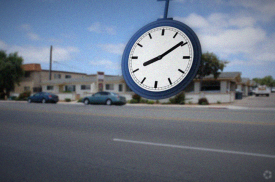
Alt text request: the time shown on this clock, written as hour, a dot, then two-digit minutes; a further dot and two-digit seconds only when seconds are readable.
8.09
